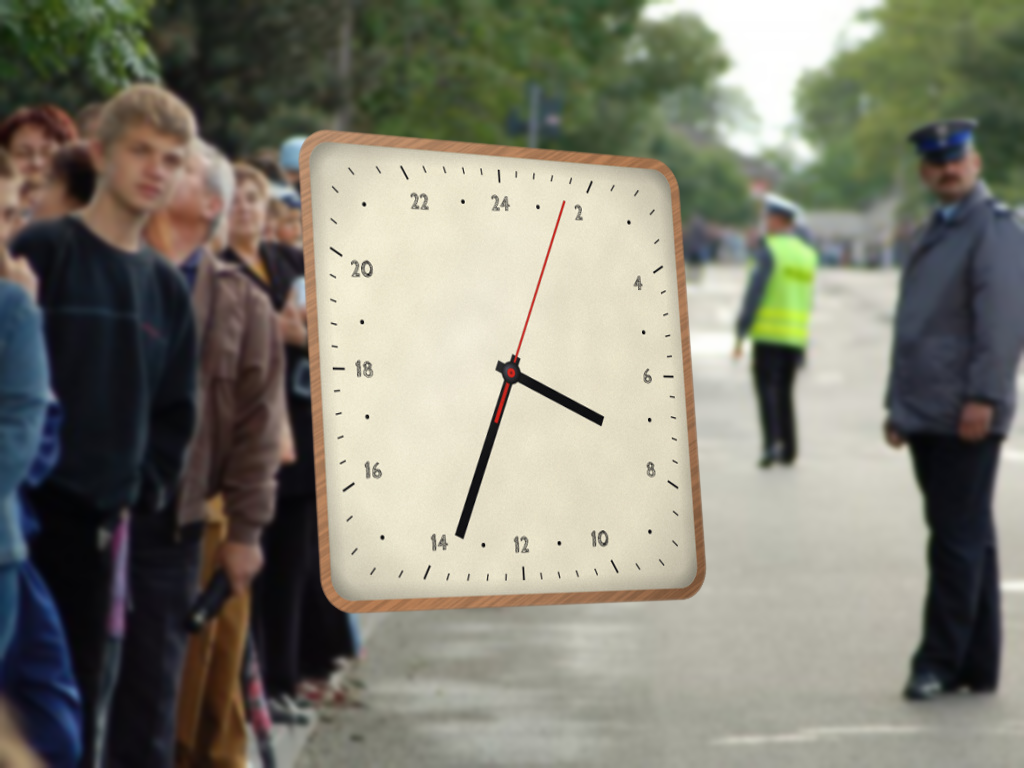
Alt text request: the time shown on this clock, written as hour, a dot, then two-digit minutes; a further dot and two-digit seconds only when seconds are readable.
7.34.04
